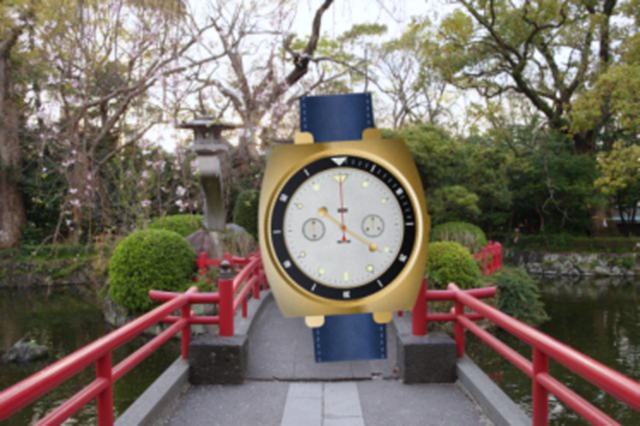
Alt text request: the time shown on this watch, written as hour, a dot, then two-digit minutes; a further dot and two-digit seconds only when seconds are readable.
10.21
